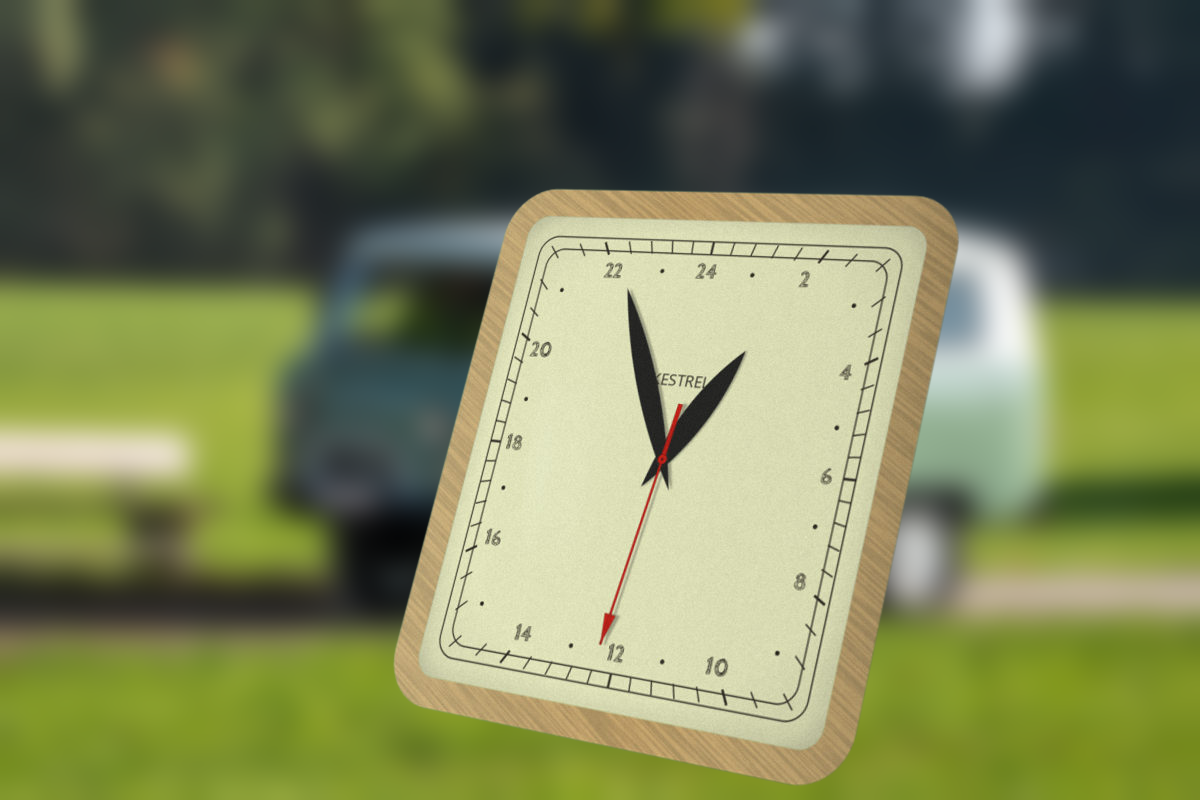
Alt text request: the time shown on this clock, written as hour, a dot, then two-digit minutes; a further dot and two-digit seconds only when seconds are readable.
1.55.31
